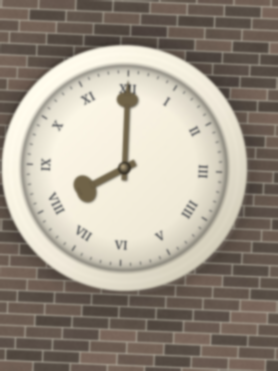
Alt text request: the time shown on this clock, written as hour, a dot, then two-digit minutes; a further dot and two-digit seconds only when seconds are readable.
8.00
